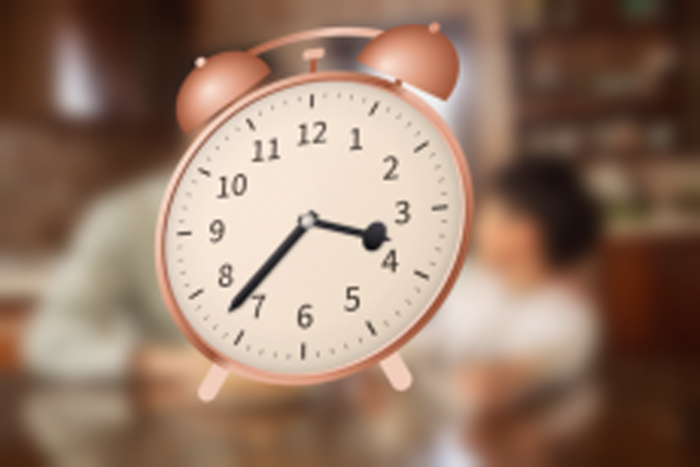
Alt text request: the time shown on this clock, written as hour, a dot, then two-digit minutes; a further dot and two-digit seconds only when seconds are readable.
3.37
